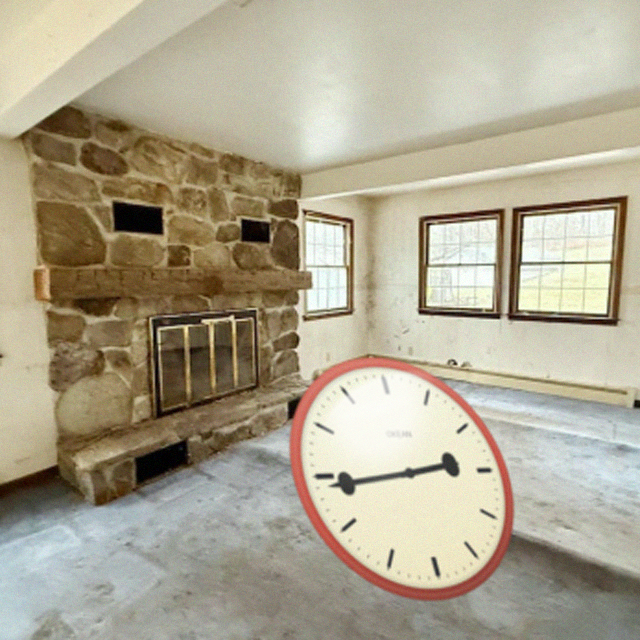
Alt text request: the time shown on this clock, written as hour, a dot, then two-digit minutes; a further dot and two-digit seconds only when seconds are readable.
2.44
